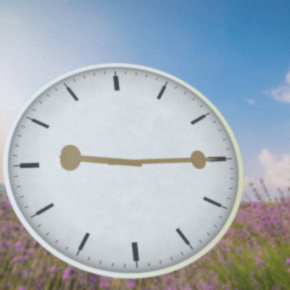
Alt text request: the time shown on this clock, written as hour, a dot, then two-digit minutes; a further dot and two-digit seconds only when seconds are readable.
9.15
